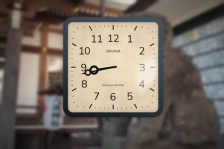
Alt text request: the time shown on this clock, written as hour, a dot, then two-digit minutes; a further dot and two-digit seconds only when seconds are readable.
8.43
